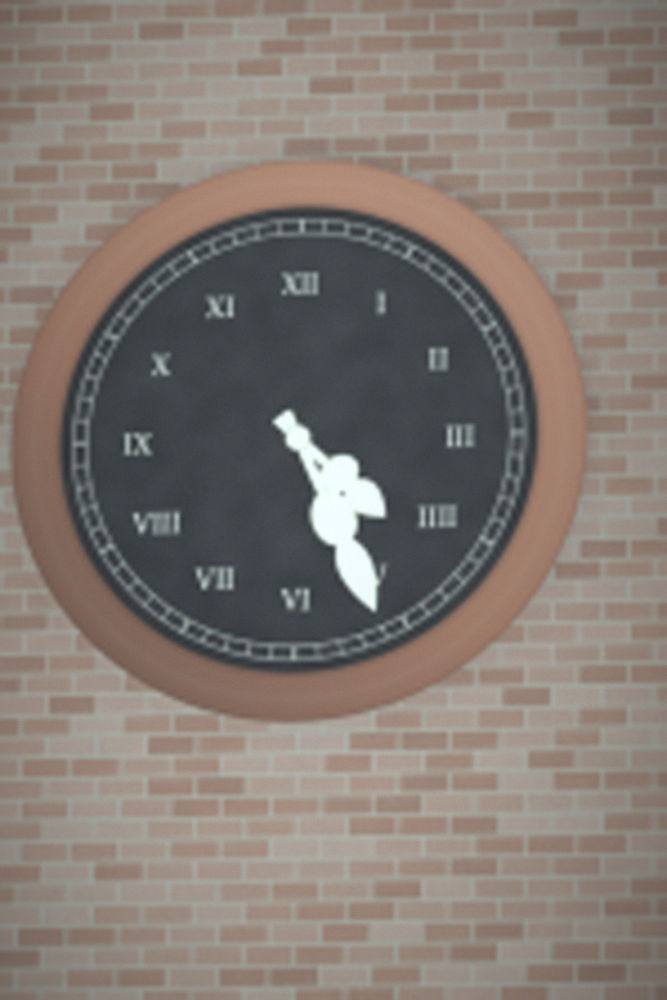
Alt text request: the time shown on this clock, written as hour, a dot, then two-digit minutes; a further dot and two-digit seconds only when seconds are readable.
4.26
